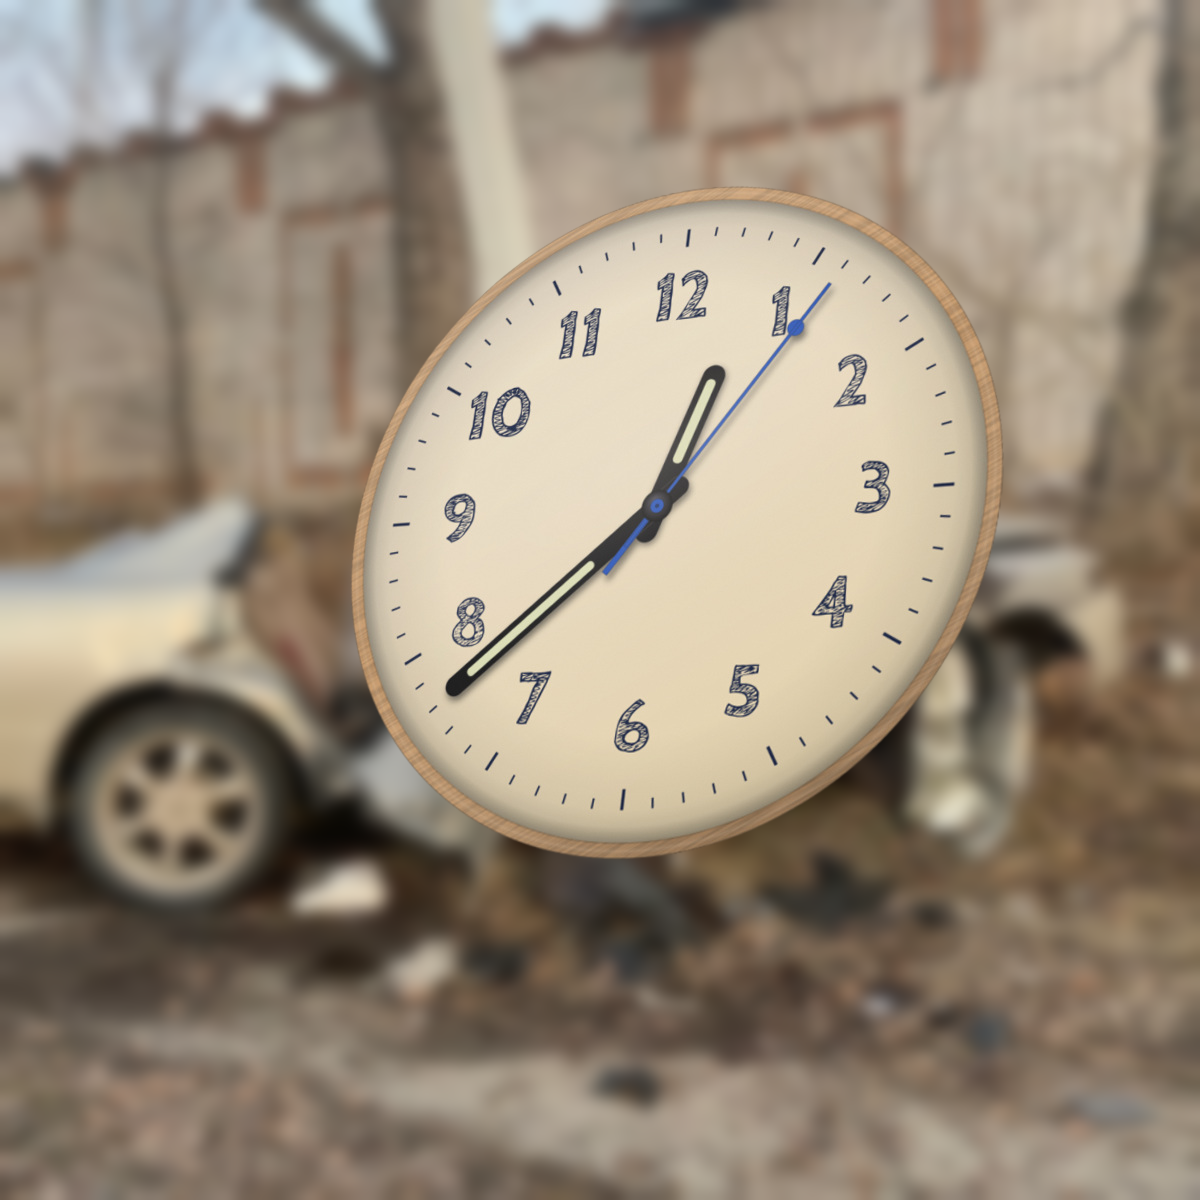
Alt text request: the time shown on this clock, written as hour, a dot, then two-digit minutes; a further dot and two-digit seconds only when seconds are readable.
12.38.06
